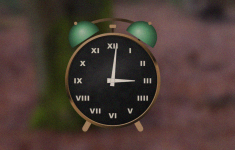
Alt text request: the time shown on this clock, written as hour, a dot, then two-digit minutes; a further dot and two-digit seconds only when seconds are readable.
3.01
